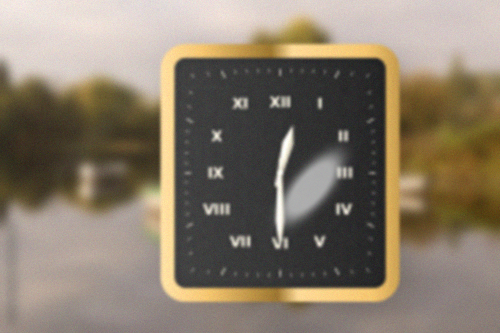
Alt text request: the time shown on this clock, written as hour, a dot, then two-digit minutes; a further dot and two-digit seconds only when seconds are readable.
12.30
